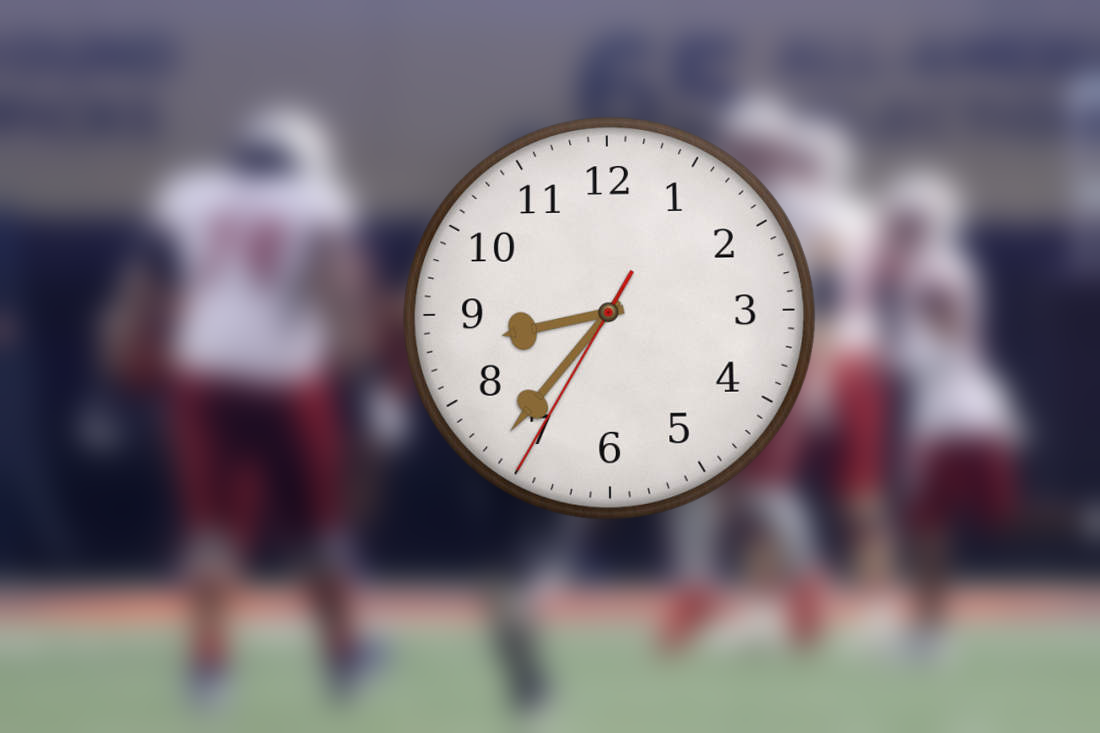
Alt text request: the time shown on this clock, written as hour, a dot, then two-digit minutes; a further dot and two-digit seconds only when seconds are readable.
8.36.35
